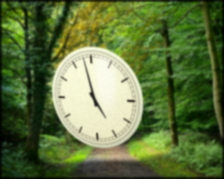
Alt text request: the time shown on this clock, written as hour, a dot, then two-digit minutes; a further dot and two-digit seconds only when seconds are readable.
4.58
